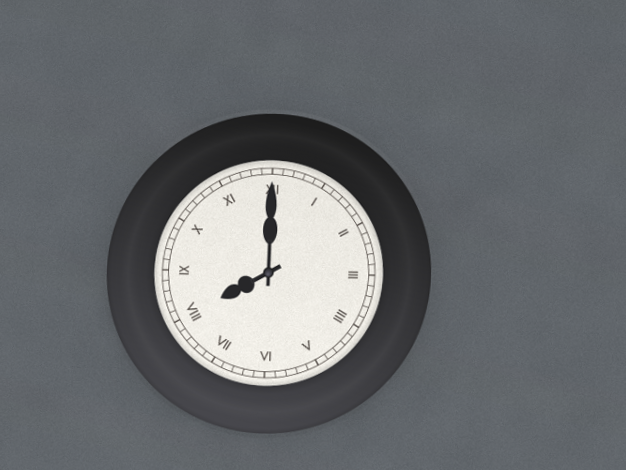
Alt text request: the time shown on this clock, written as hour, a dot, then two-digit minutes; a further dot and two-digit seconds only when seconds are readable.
8.00
